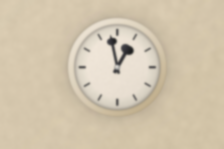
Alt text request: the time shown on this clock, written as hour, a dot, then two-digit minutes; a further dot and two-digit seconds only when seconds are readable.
12.58
